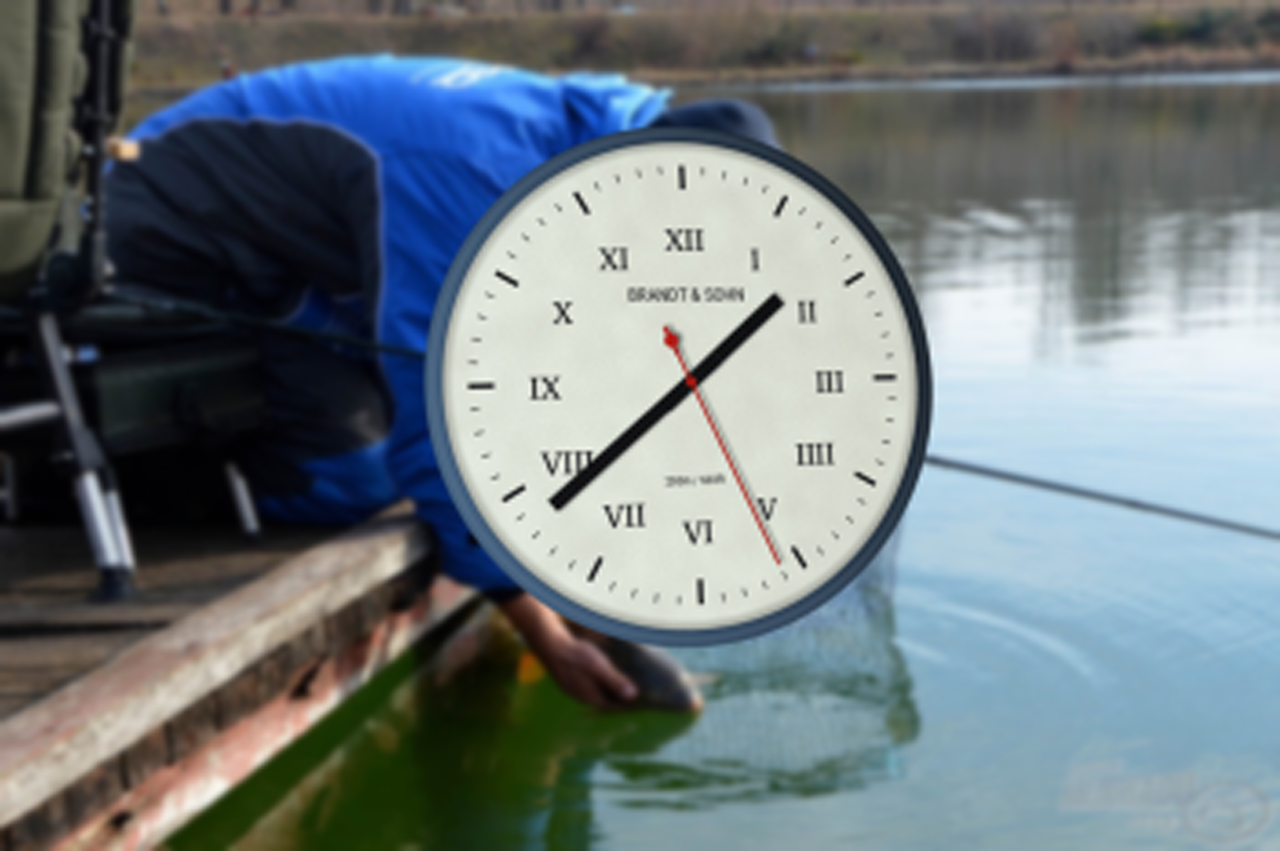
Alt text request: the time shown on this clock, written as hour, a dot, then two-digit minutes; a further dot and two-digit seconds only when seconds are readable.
1.38.26
